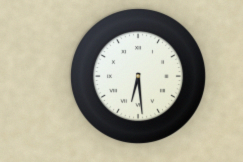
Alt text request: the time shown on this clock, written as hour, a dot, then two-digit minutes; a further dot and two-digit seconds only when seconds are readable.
6.29
